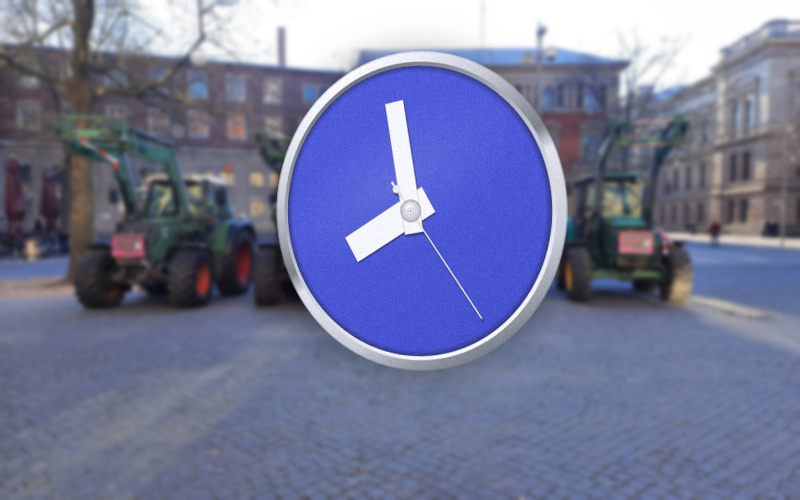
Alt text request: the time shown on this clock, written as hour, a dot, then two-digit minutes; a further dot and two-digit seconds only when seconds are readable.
7.58.24
